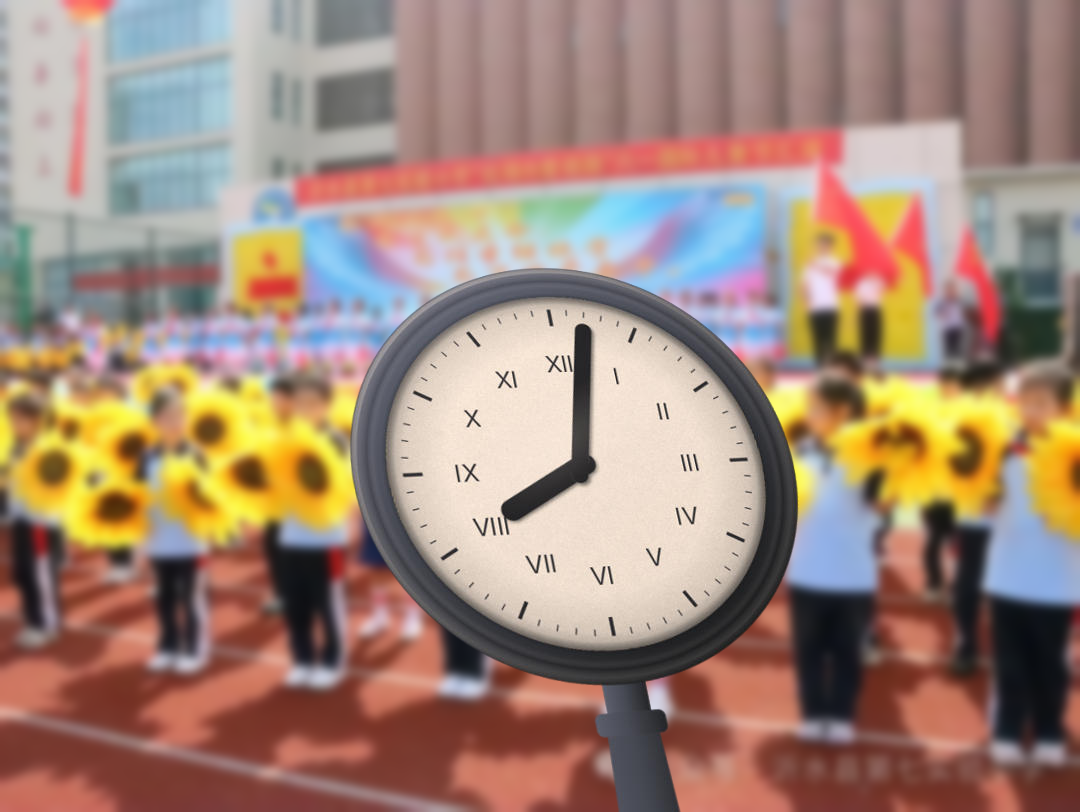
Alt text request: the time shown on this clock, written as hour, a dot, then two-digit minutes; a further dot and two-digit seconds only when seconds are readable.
8.02
